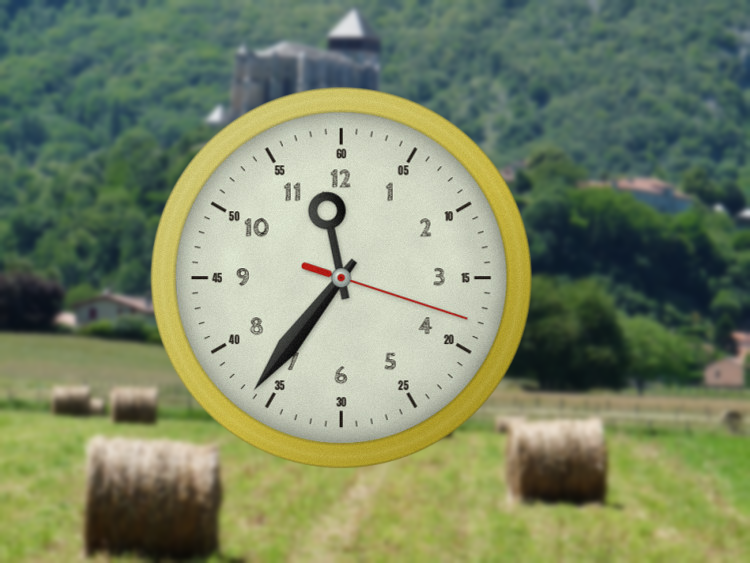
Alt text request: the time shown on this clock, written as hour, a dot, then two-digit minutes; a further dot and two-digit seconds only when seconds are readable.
11.36.18
